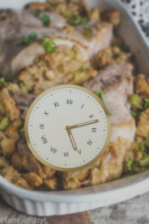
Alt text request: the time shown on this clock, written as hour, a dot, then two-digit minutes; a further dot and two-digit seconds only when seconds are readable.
5.12
